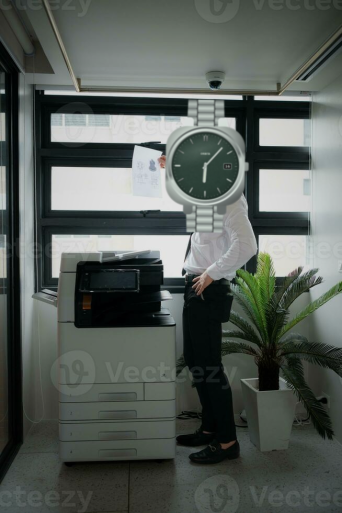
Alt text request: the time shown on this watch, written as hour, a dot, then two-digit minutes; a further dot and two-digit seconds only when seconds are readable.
6.07
